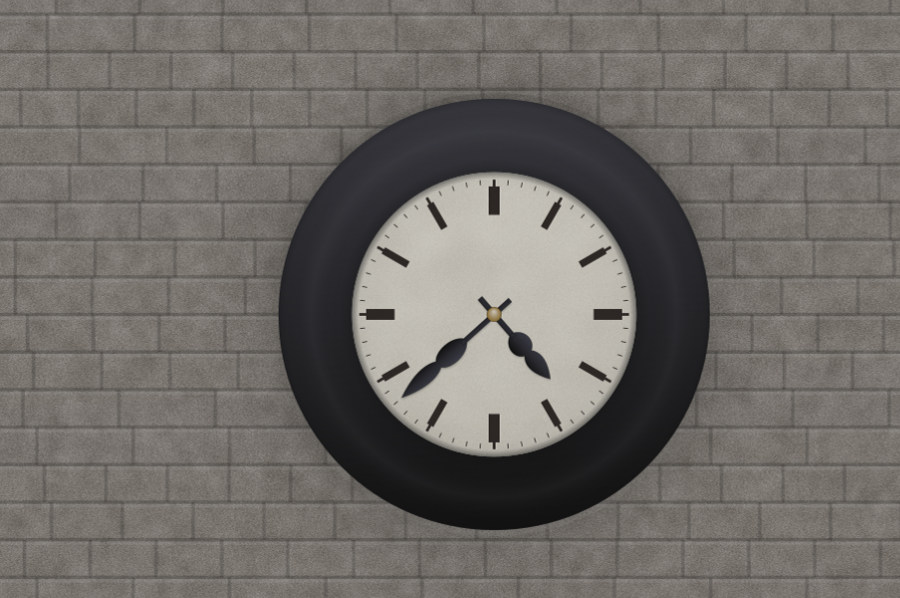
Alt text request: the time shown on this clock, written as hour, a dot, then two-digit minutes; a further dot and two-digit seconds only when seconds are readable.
4.38
